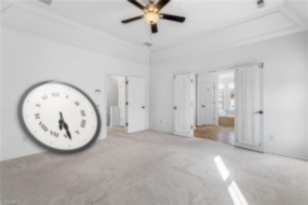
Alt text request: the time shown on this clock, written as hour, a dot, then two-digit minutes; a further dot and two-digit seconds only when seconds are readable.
6.29
